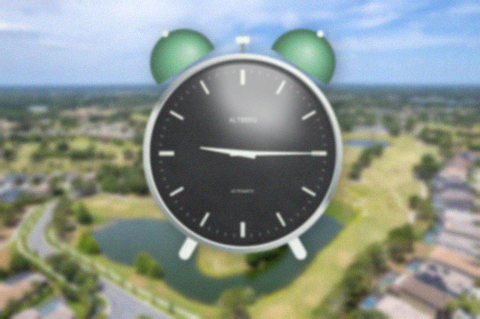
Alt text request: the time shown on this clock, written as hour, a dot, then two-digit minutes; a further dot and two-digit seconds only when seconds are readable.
9.15
